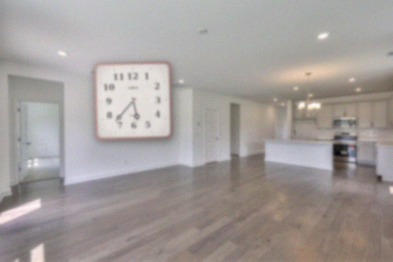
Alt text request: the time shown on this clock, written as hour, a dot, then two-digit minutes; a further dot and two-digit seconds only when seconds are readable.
5.37
